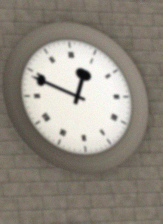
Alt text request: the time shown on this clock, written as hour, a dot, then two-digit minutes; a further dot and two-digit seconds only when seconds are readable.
12.49
